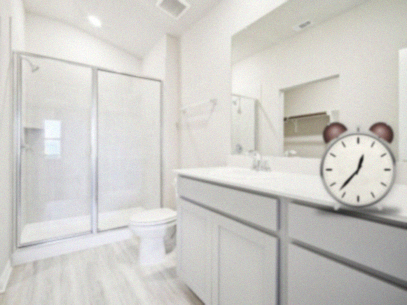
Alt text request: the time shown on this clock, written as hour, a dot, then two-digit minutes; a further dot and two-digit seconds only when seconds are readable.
12.37
